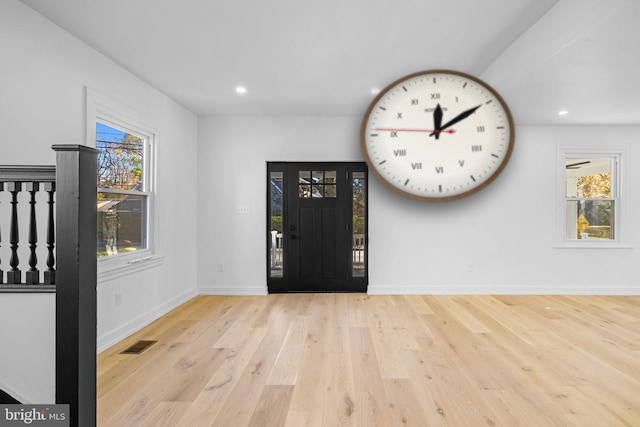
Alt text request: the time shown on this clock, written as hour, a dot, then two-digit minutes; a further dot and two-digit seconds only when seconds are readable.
12.09.46
